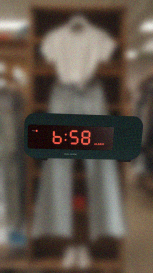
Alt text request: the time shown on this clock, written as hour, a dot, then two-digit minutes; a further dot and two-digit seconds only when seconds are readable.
6.58
